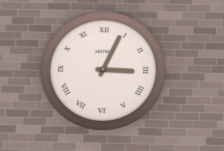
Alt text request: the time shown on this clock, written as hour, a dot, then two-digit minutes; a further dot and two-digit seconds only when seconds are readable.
3.04
